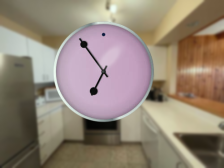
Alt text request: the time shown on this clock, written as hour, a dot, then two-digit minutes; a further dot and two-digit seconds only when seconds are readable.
6.54
